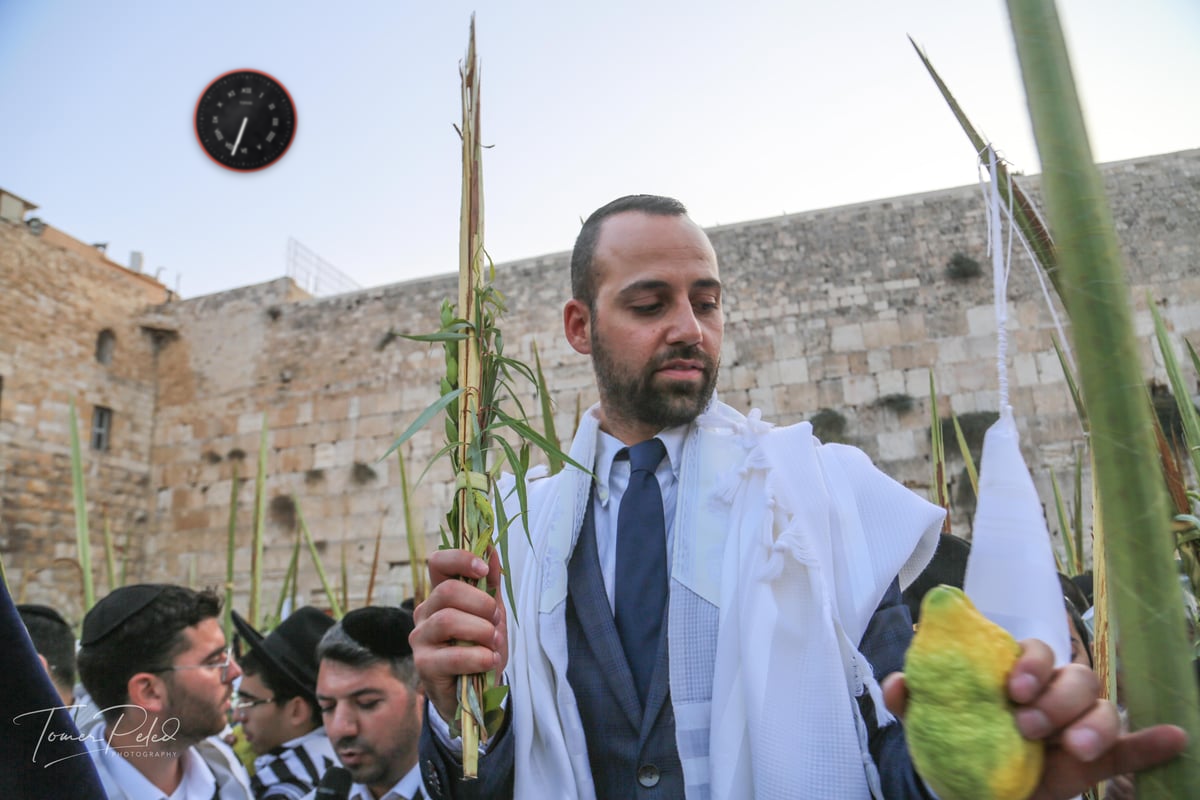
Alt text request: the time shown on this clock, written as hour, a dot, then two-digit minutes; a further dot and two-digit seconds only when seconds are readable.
6.33
